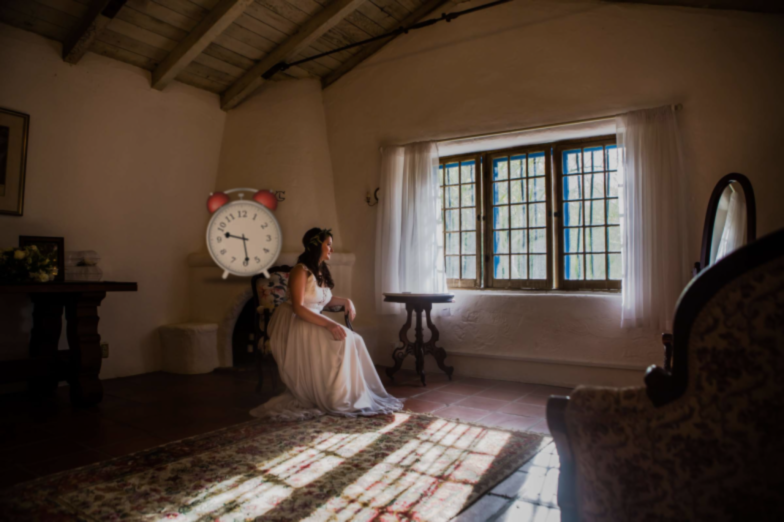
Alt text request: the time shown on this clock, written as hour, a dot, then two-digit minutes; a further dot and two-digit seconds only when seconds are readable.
9.29
